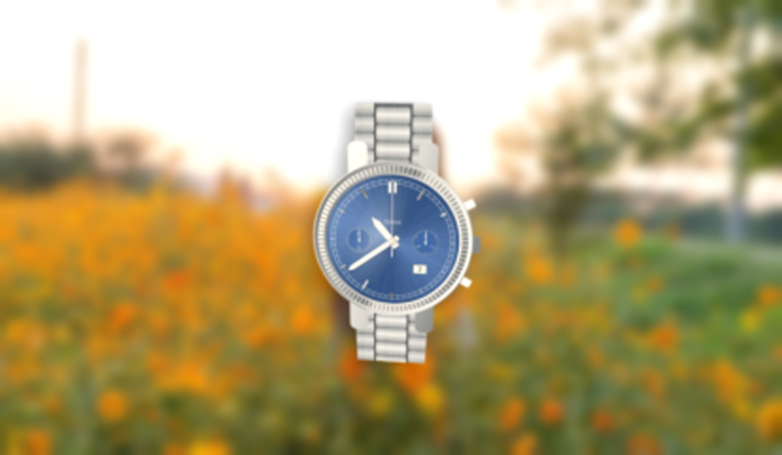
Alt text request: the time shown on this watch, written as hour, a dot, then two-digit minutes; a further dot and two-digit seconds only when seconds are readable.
10.39
